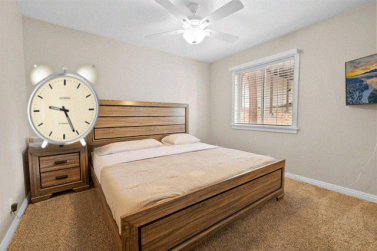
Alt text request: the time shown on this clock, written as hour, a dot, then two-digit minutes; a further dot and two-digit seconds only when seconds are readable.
9.26
